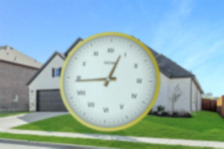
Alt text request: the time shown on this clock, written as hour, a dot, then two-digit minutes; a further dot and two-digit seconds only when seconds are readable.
12.44
